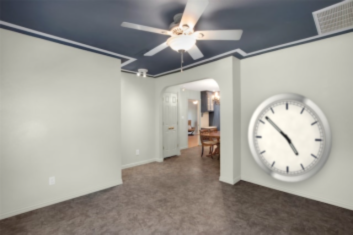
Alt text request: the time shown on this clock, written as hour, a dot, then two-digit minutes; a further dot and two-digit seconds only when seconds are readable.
4.52
